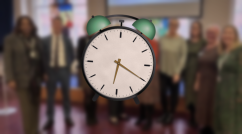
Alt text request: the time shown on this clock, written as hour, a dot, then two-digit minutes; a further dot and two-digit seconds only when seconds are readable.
6.20
